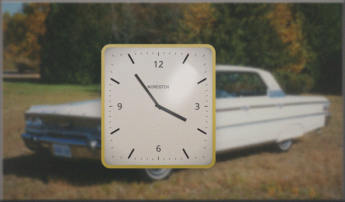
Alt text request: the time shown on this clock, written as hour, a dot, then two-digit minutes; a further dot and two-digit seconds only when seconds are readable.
3.54
